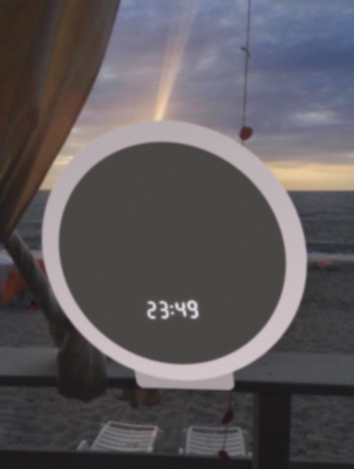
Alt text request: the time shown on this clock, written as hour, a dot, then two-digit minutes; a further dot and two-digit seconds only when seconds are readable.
23.49
